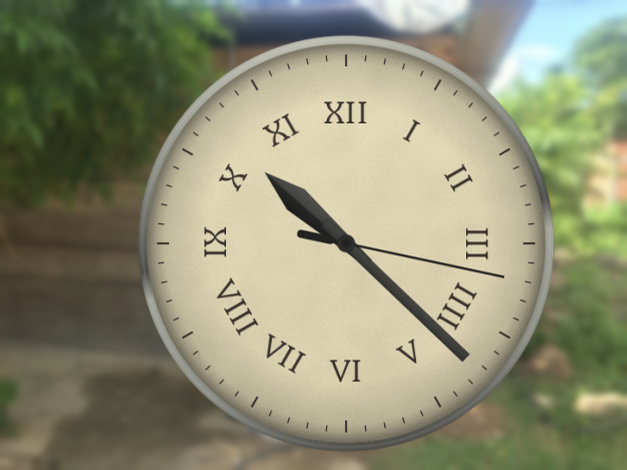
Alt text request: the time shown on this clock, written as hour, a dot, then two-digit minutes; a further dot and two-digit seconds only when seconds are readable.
10.22.17
